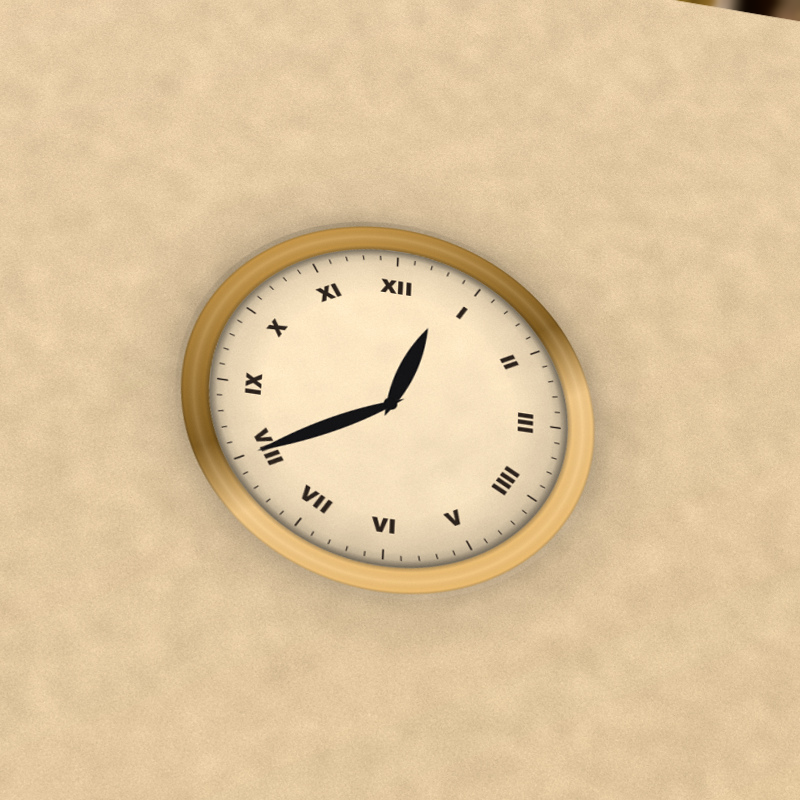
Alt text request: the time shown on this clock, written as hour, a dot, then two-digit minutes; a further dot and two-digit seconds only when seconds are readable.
12.40
